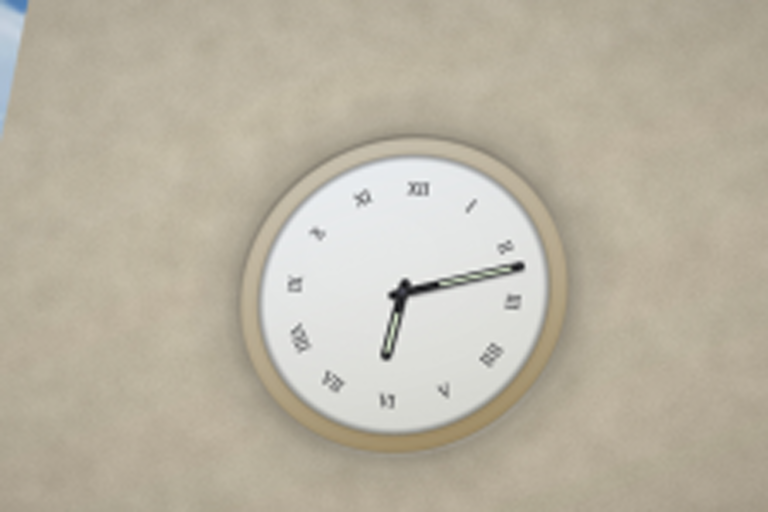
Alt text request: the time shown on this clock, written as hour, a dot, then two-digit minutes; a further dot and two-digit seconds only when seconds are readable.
6.12
